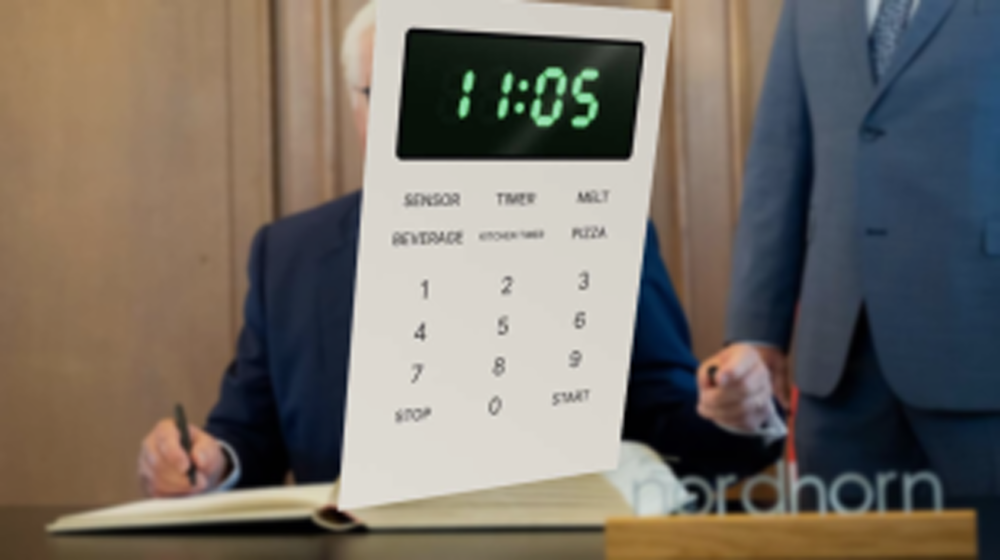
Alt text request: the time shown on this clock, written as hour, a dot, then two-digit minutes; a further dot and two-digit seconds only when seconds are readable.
11.05
